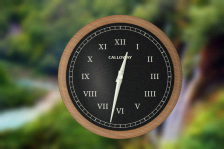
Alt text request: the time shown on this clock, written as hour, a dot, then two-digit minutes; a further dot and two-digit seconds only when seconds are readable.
12.32
